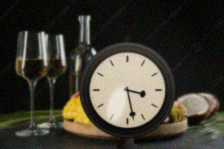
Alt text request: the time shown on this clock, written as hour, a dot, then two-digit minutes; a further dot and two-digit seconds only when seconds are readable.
3.28
